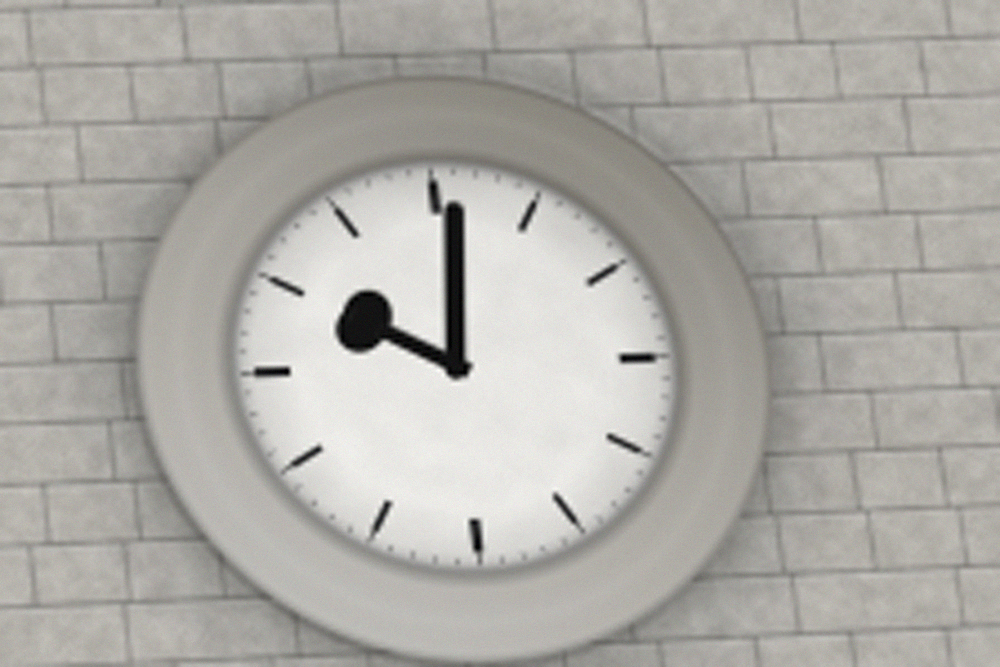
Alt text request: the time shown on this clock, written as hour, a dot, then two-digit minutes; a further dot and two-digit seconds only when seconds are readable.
10.01
